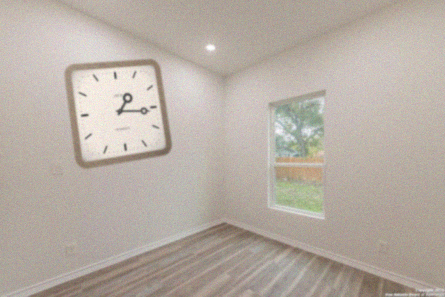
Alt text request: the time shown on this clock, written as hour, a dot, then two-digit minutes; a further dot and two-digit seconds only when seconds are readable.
1.16
